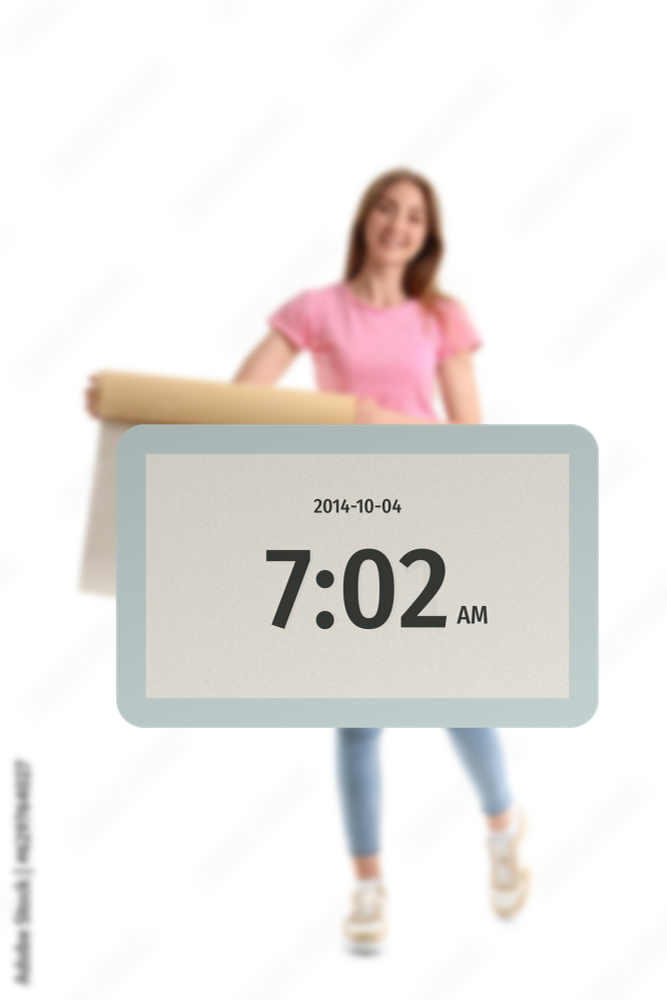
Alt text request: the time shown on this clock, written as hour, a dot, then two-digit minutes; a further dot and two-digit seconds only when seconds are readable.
7.02
